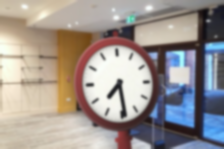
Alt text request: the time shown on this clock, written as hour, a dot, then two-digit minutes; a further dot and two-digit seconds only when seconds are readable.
7.29
